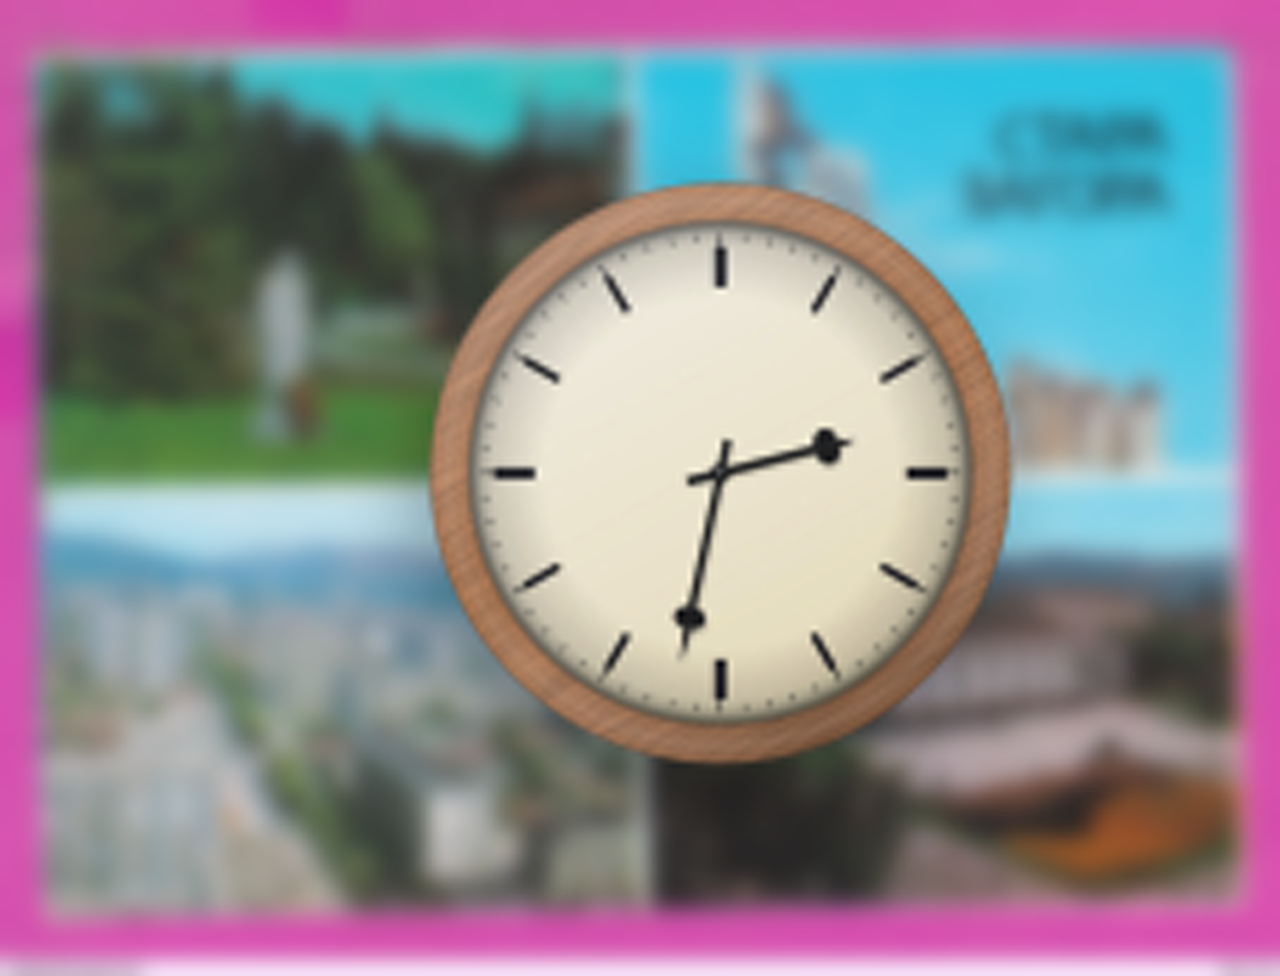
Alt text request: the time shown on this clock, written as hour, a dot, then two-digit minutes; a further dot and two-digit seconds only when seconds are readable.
2.32
